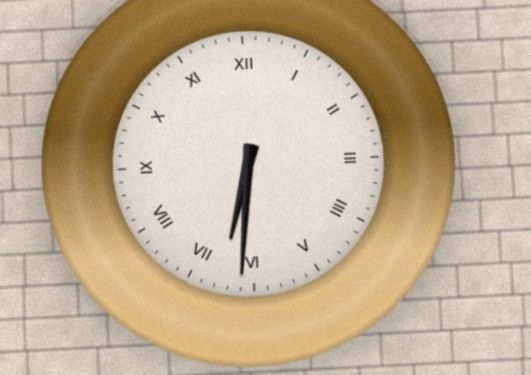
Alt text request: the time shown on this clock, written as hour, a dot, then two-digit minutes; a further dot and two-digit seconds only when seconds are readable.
6.31
